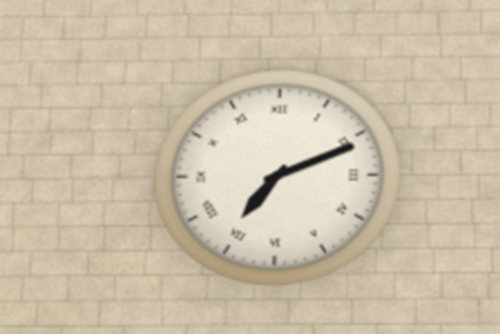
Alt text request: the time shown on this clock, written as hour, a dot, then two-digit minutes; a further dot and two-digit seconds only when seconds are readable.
7.11
